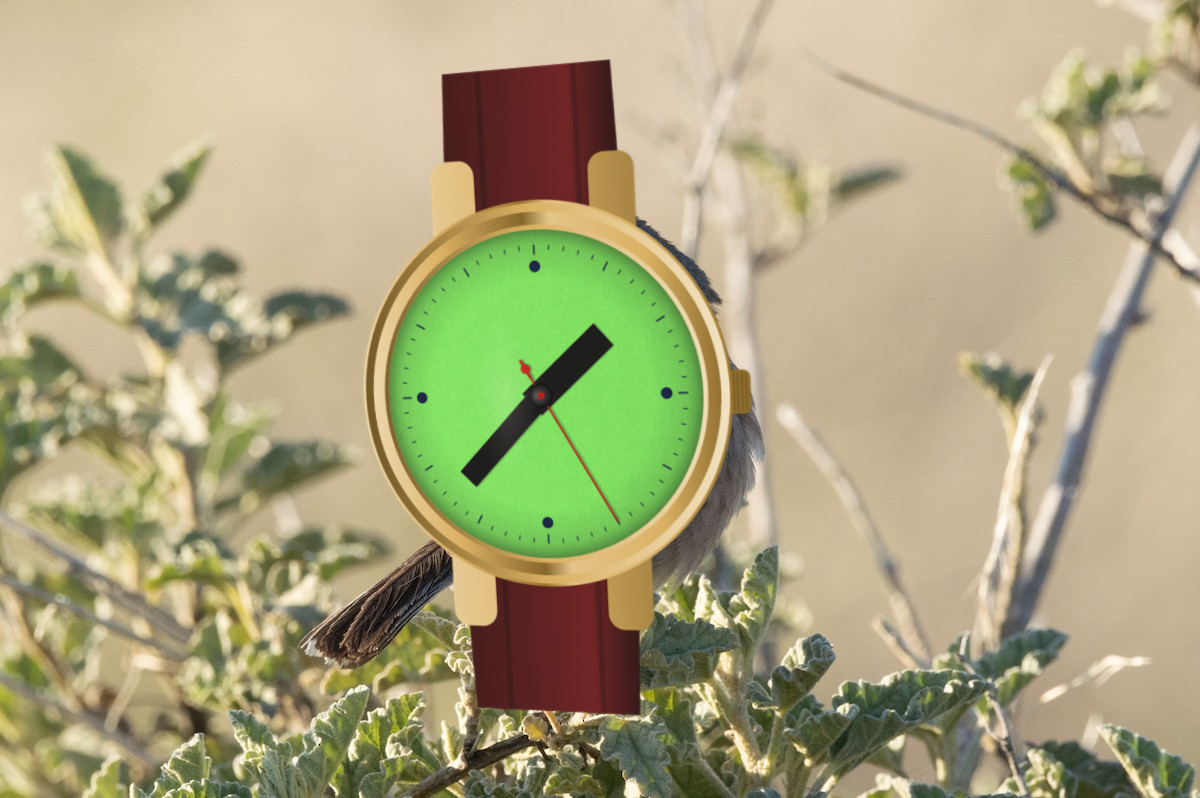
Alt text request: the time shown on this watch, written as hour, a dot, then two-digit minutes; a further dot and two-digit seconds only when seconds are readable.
1.37.25
